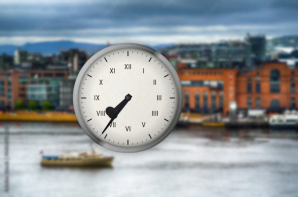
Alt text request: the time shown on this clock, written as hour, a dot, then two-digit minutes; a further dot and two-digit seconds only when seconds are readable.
7.36
